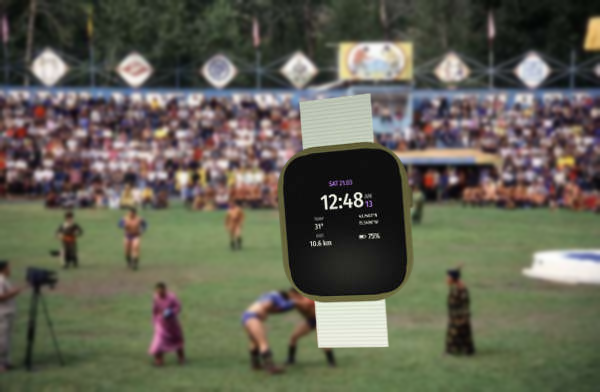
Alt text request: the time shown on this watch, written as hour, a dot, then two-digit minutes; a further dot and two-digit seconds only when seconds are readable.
12.48.13
